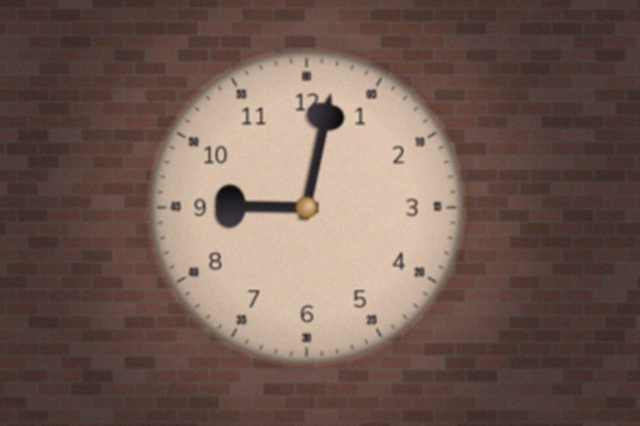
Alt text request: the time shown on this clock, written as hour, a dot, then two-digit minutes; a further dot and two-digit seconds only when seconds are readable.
9.02
